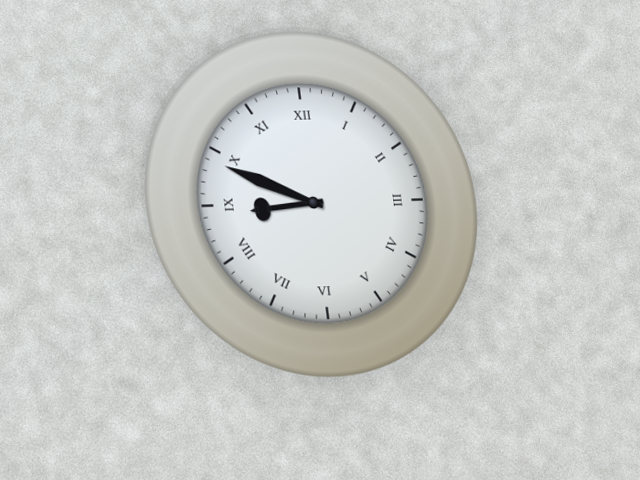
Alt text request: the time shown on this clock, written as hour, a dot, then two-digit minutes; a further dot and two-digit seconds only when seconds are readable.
8.49
